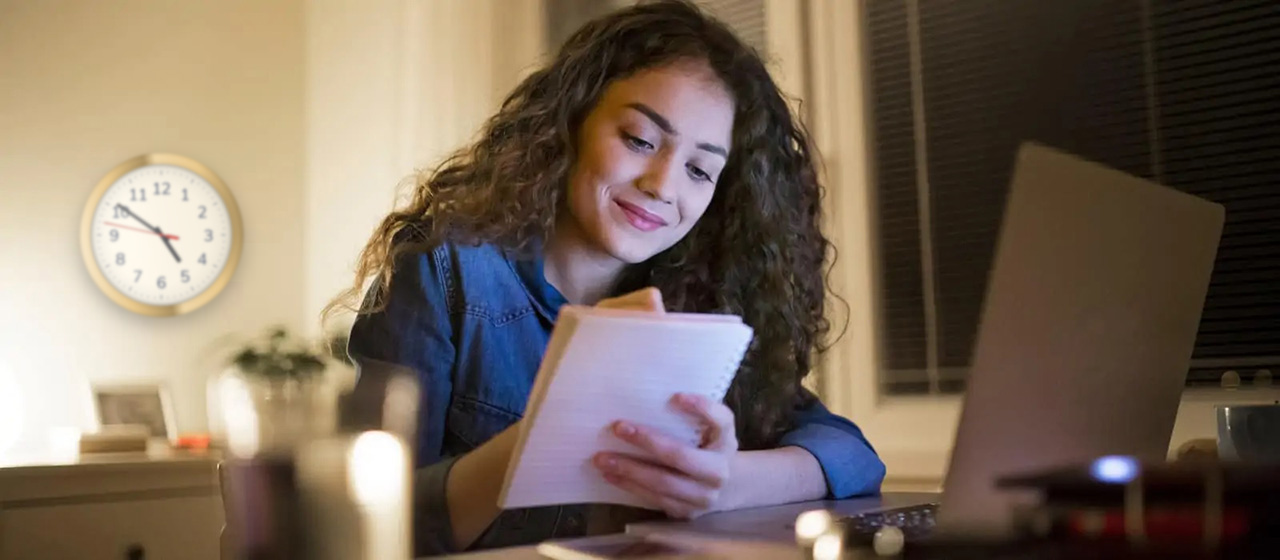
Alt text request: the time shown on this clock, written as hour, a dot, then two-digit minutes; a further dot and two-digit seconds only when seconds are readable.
4.50.47
